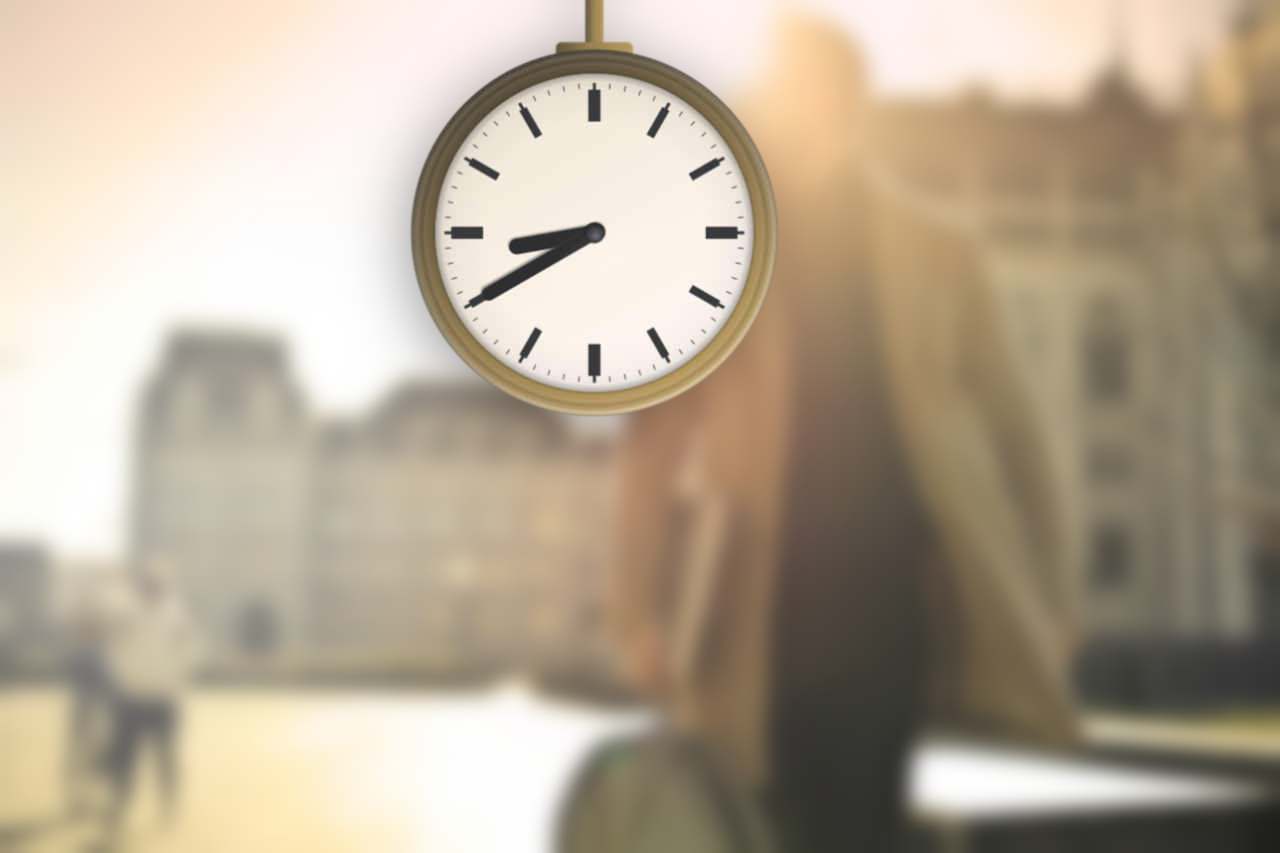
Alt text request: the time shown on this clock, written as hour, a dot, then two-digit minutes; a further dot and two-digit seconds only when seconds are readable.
8.40
